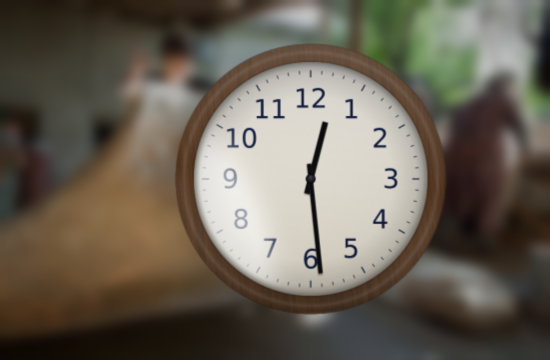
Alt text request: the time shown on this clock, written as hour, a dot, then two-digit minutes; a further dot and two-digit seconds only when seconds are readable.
12.29
